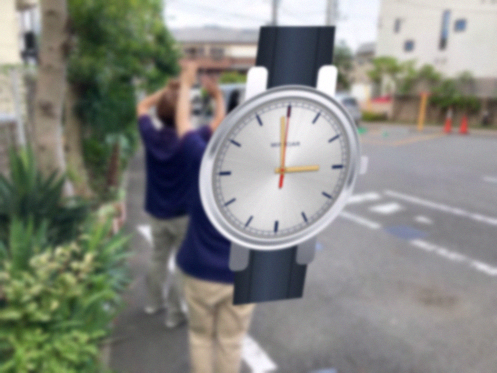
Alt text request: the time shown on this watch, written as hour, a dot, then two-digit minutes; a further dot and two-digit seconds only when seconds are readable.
2.59.00
